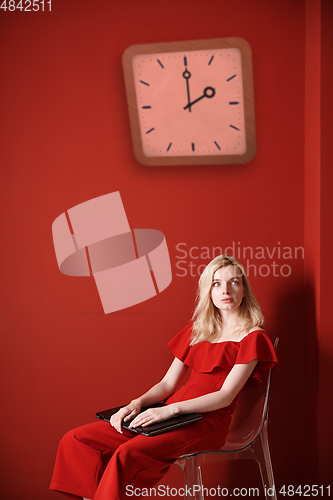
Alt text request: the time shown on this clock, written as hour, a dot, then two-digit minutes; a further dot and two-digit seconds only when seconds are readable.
2.00
